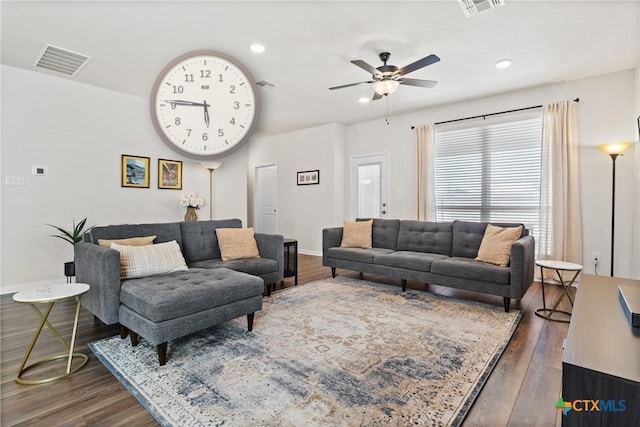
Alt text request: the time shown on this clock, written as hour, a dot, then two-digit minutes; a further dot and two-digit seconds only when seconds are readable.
5.46
